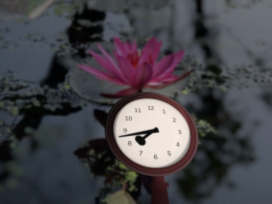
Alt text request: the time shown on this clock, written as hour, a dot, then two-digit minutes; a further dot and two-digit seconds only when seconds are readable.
7.43
